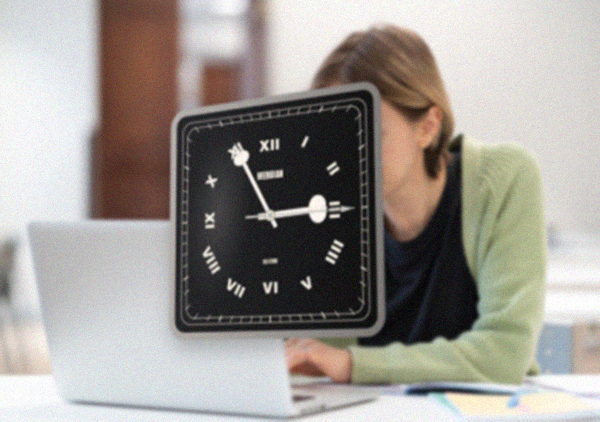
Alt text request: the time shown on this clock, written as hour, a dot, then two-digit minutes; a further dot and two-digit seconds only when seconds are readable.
2.55.15
